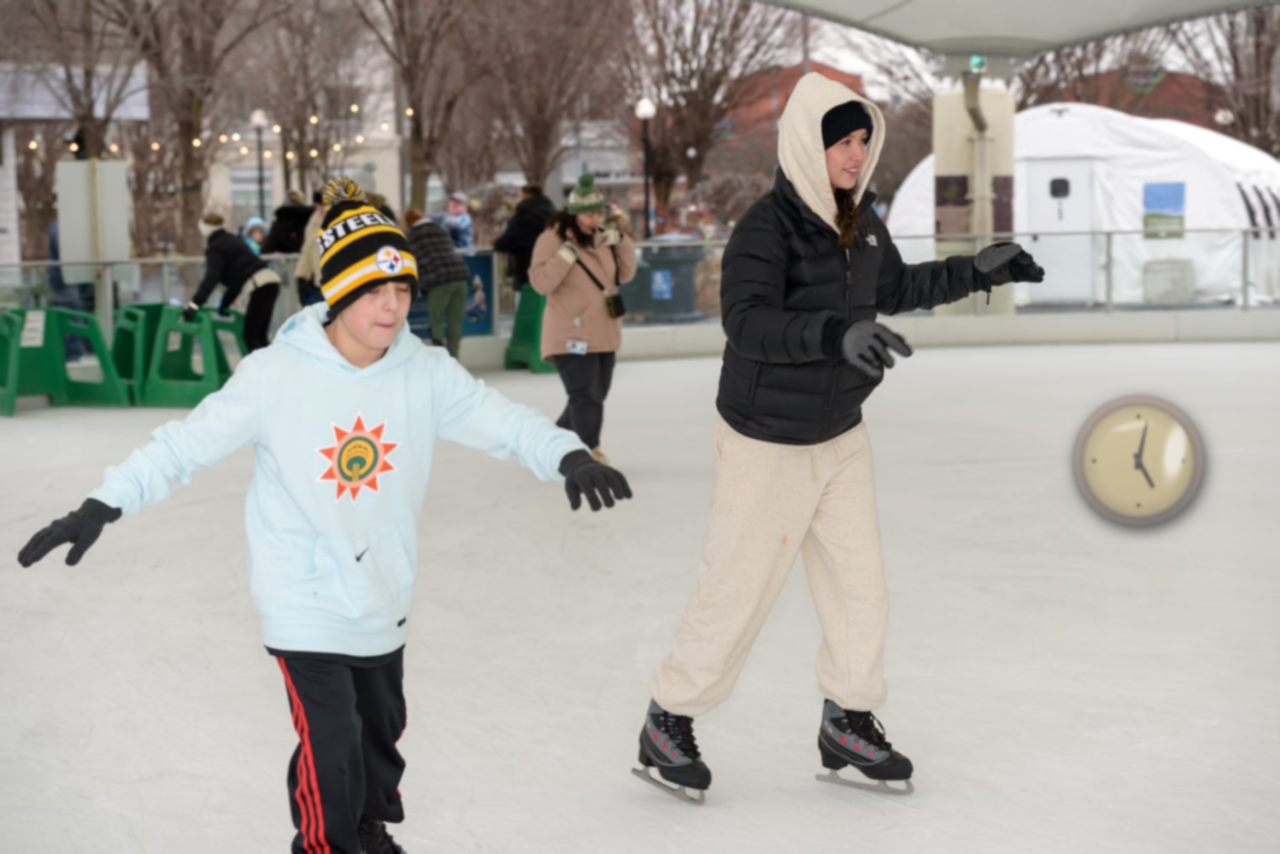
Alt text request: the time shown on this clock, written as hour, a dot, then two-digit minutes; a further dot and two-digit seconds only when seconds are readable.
5.02
